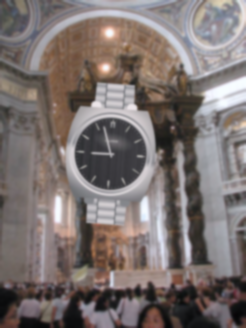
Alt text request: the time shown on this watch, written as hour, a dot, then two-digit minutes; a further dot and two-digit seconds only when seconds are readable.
8.57
